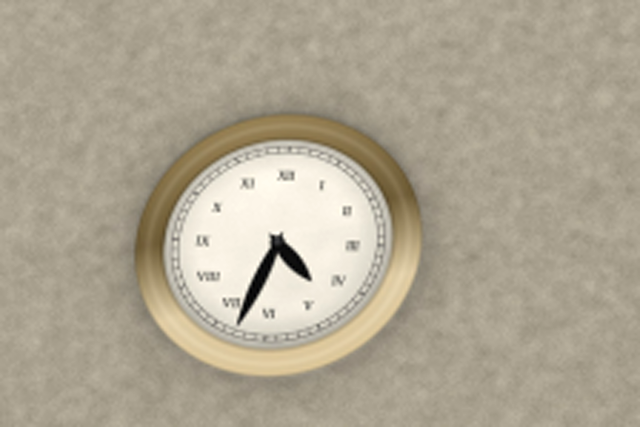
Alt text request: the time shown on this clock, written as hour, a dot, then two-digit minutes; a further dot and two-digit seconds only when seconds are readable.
4.33
